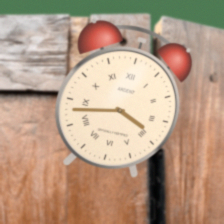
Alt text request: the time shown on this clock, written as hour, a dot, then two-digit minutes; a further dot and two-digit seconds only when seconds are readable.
3.43
